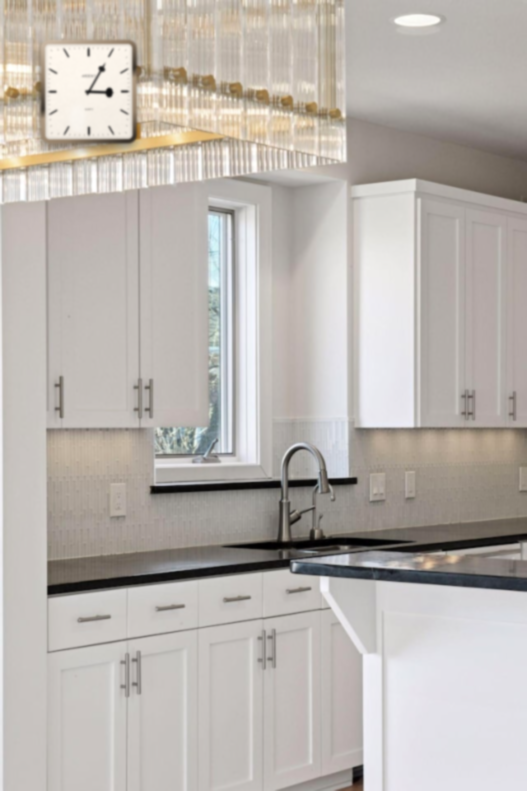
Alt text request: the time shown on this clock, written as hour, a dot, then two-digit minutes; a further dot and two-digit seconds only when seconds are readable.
3.05
